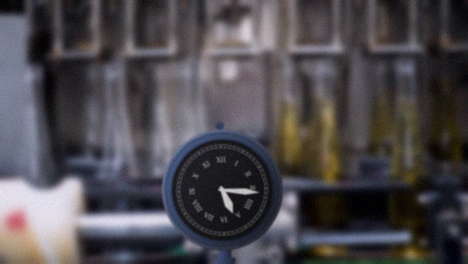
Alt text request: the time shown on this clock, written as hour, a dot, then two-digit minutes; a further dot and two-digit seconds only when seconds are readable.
5.16
